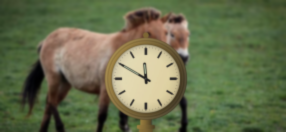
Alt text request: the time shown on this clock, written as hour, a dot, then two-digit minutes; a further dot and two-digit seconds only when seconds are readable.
11.50
